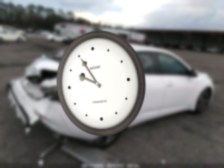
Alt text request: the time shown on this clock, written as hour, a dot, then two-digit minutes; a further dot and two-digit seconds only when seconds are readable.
9.55
